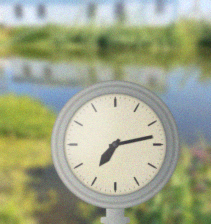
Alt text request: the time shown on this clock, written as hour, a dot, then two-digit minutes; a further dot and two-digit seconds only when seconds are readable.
7.13
